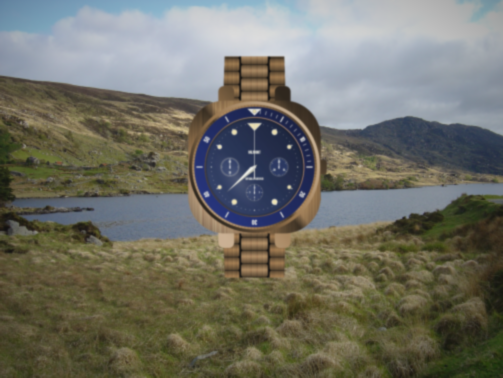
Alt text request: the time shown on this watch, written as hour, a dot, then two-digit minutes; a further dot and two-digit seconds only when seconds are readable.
7.38
